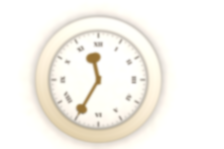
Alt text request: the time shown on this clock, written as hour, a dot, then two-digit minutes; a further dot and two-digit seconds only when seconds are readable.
11.35
